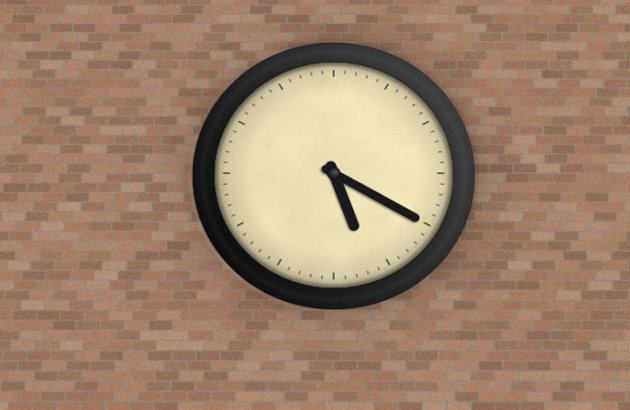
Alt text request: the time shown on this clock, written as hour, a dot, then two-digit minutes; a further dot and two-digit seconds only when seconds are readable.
5.20
